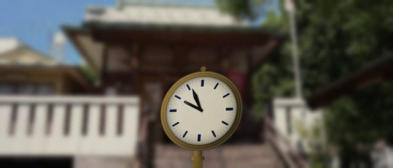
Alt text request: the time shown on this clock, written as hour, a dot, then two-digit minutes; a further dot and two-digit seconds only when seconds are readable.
9.56
